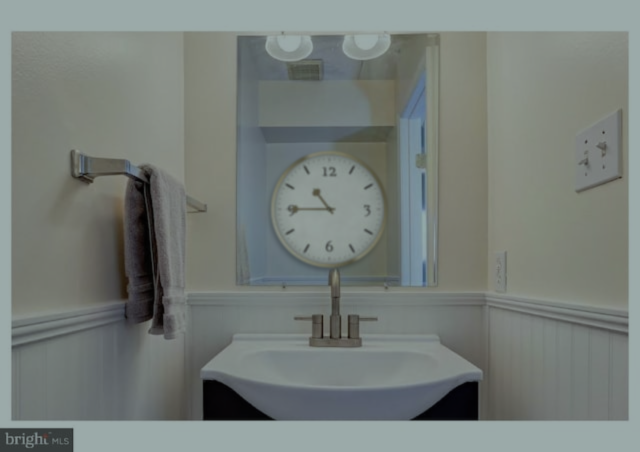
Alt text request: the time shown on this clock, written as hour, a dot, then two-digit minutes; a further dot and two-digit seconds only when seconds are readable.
10.45
